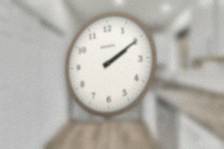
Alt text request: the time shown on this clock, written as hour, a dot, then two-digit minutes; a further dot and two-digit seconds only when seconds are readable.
2.10
